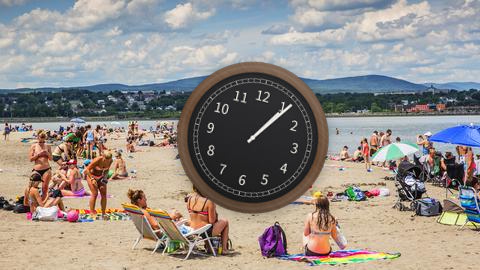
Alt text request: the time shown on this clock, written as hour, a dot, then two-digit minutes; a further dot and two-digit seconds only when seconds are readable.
1.06
